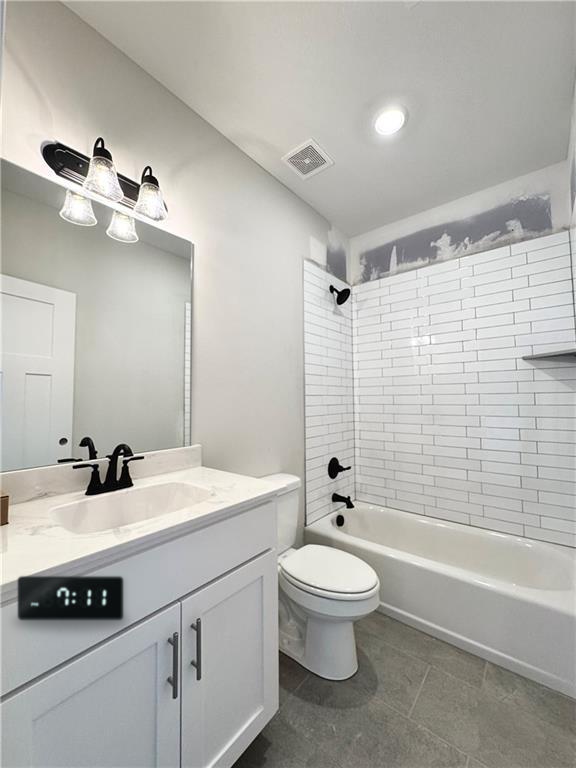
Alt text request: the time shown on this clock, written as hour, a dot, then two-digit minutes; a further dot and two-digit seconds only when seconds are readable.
7.11
